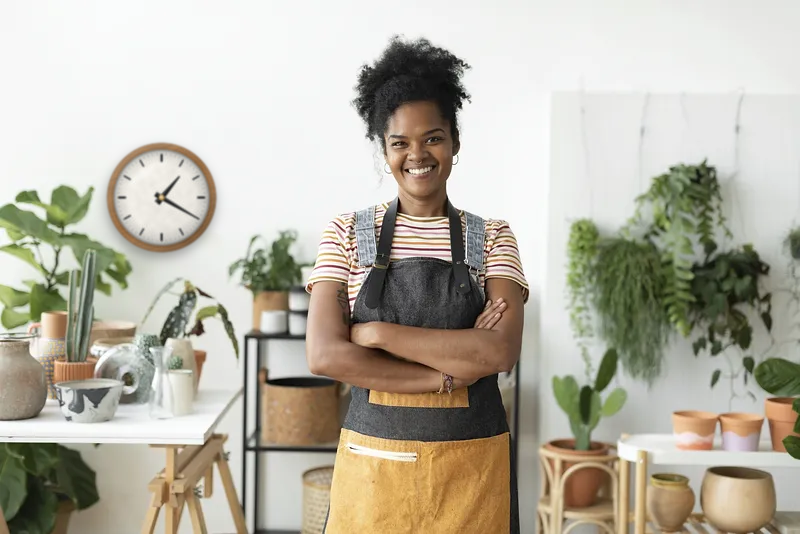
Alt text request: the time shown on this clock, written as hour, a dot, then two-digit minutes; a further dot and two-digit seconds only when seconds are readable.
1.20
